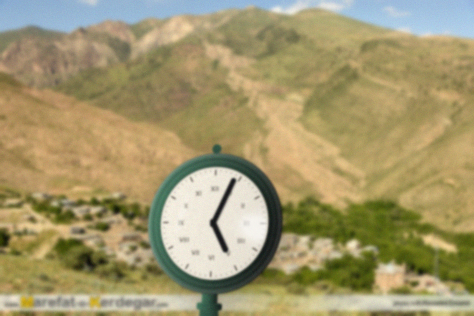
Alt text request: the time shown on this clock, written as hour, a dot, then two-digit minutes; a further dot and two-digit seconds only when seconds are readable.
5.04
